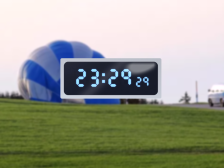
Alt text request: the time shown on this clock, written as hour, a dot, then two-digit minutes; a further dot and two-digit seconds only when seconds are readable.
23.29.29
